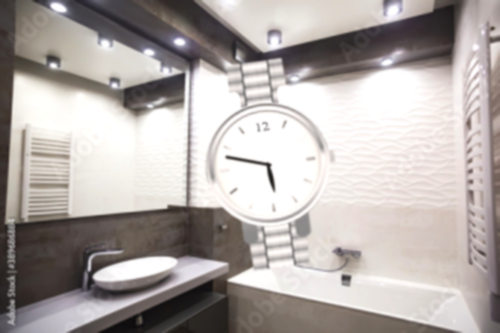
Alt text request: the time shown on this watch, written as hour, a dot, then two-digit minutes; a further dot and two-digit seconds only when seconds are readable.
5.48
